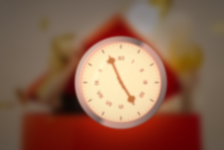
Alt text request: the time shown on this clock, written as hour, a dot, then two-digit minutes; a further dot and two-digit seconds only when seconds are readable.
4.56
